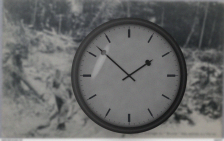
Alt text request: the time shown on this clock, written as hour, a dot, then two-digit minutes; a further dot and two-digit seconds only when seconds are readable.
1.52
